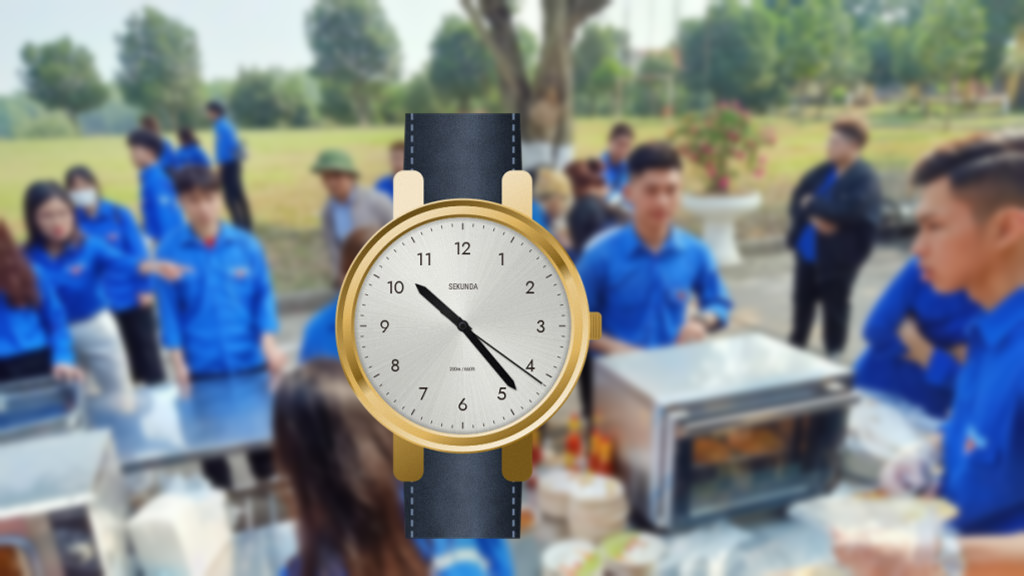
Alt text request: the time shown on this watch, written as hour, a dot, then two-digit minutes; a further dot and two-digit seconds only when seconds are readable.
10.23.21
